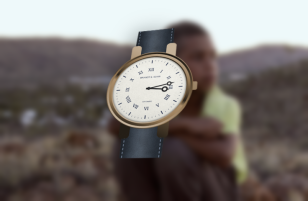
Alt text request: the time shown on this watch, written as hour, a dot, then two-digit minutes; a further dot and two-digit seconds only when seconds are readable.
3.13
